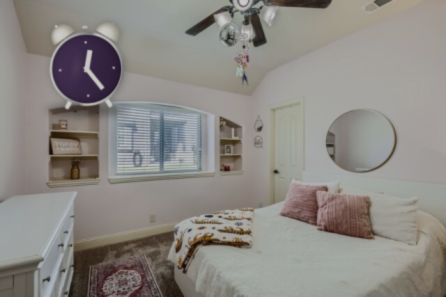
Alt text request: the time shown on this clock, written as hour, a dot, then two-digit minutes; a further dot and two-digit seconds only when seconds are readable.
12.24
